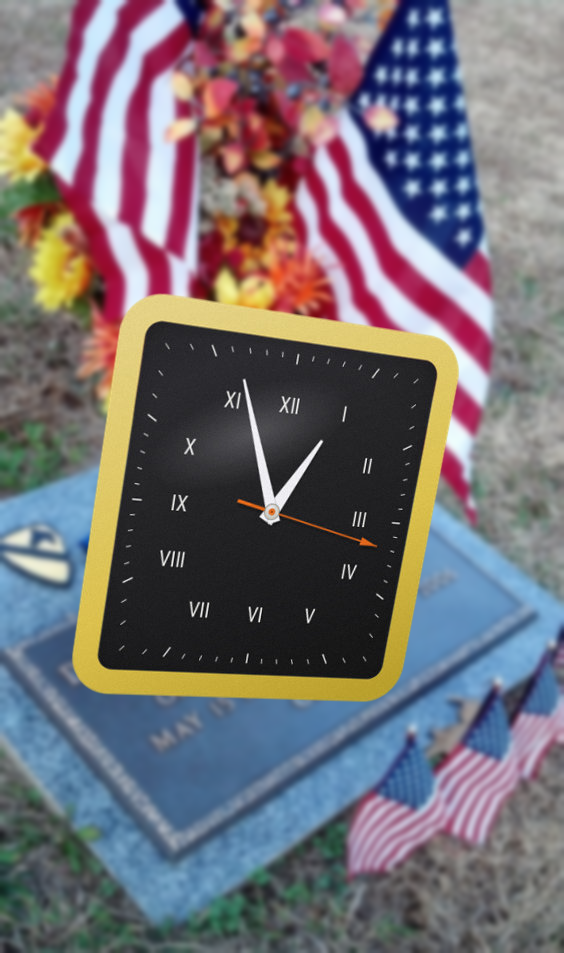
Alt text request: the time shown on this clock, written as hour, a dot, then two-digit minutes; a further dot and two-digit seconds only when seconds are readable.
12.56.17
